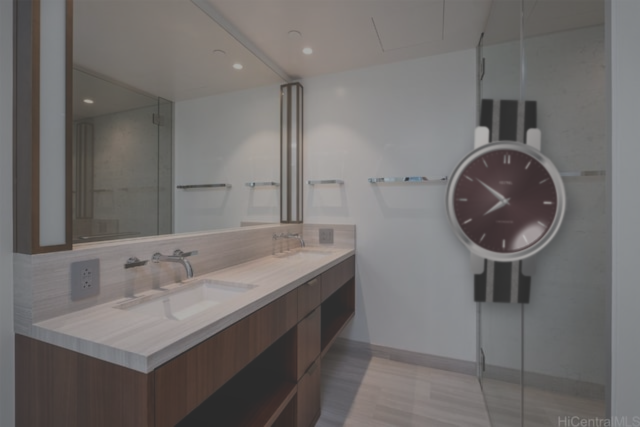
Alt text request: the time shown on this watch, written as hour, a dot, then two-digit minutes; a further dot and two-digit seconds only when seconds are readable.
7.51
